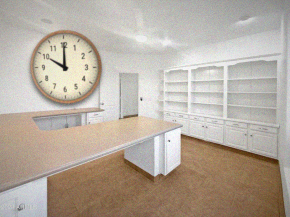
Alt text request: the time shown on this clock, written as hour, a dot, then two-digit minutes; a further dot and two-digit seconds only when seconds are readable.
10.00
